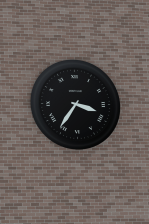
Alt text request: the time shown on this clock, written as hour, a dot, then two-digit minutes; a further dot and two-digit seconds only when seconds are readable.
3.36
